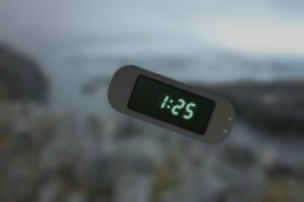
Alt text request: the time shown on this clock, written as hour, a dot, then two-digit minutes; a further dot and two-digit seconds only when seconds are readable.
1.25
